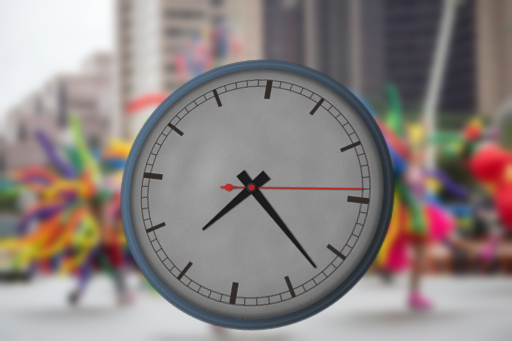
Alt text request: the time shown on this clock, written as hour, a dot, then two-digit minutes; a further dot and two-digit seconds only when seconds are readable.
7.22.14
